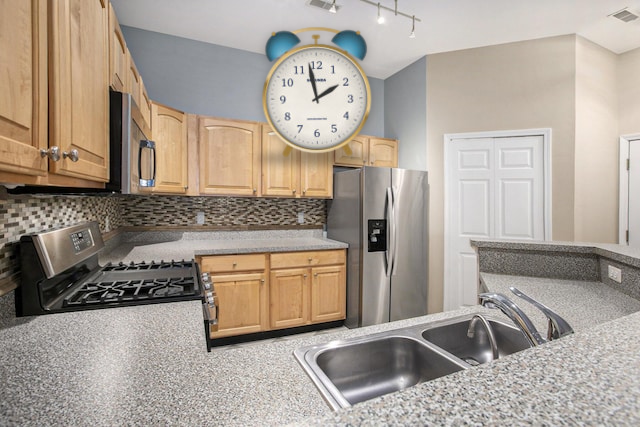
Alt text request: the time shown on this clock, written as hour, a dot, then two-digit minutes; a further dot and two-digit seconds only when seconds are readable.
1.58
